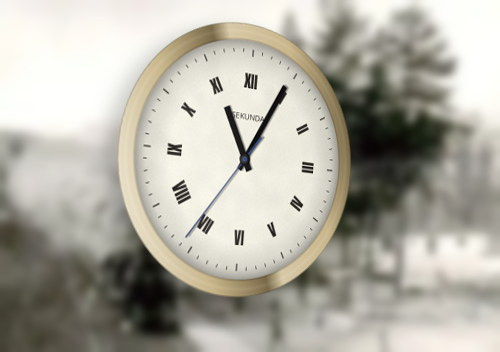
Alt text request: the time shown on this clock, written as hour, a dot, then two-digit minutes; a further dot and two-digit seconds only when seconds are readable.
11.04.36
